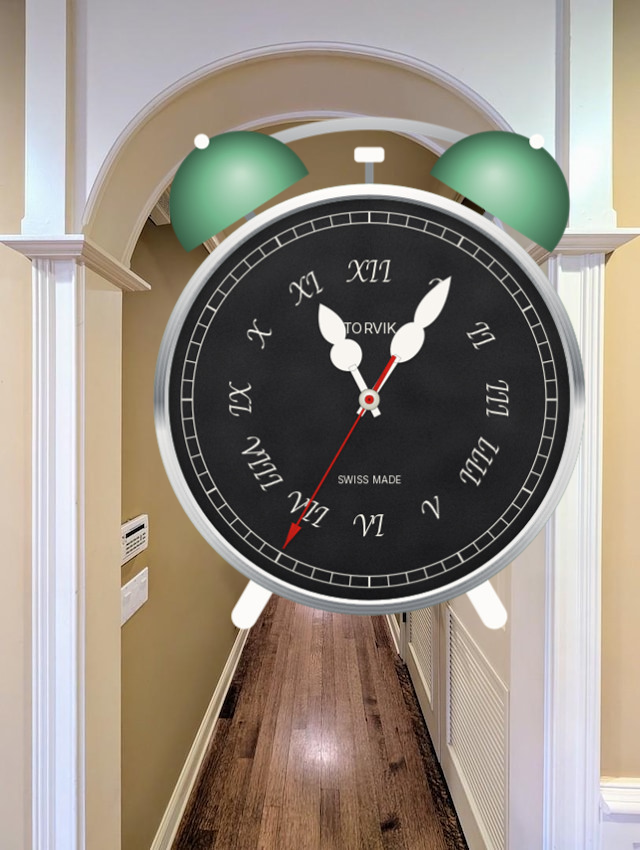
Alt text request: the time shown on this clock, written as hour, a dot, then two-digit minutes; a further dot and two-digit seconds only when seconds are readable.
11.05.35
